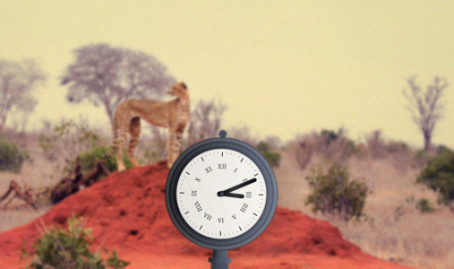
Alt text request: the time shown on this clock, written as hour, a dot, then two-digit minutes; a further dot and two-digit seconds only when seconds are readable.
3.11
